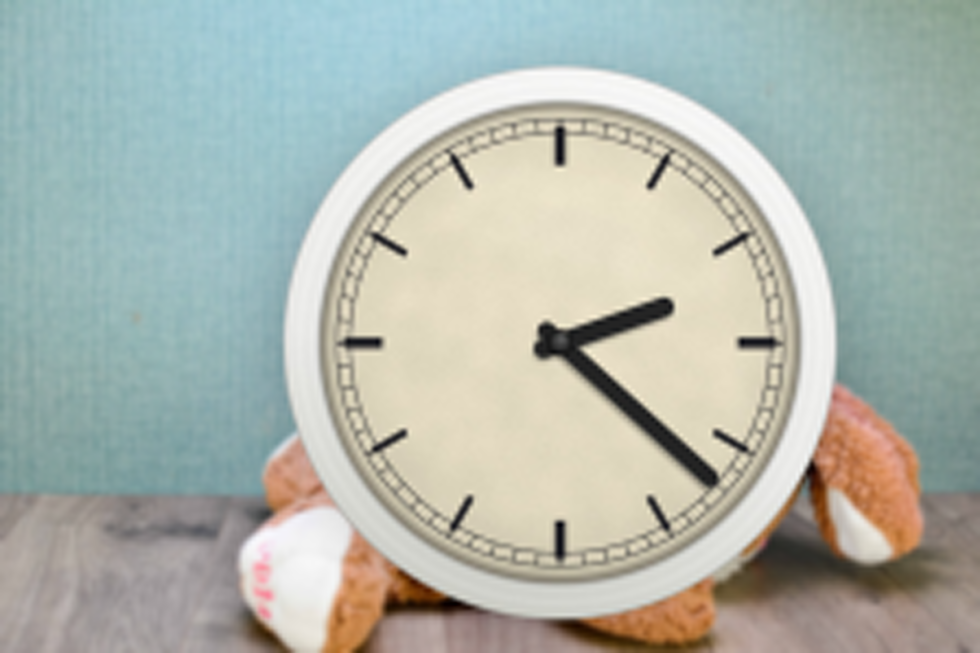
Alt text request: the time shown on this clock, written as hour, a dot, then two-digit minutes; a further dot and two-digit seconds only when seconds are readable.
2.22
